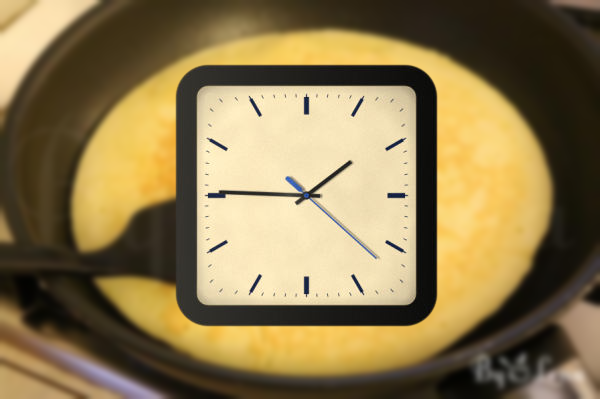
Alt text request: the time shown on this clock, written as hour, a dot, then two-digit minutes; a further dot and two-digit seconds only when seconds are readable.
1.45.22
